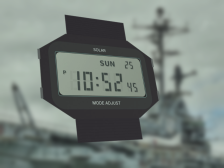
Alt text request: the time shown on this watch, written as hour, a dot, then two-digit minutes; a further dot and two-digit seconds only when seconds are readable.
10.52.45
